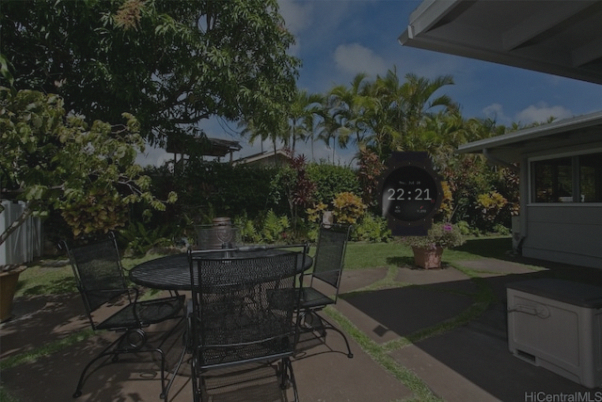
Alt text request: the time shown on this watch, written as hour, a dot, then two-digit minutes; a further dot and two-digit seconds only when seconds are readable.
22.21
